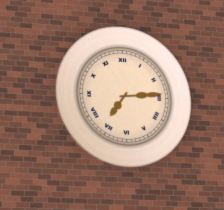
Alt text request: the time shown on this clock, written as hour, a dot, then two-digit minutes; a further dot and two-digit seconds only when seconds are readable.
7.14
